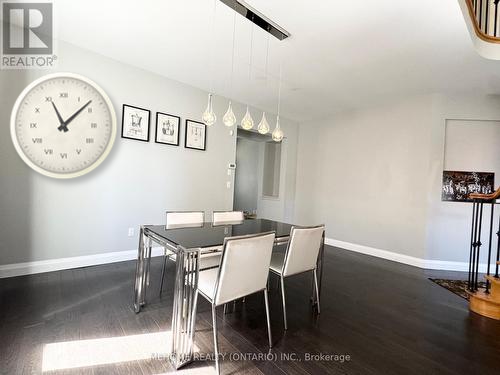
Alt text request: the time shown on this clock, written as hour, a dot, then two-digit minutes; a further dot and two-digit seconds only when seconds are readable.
11.08
